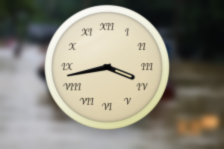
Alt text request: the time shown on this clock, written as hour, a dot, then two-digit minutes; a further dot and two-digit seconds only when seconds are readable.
3.43
